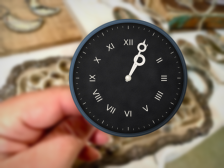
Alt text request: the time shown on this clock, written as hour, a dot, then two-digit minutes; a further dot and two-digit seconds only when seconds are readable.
1.04
